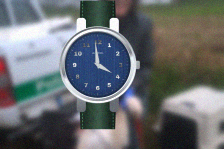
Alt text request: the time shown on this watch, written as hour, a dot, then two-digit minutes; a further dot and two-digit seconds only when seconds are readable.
3.59
